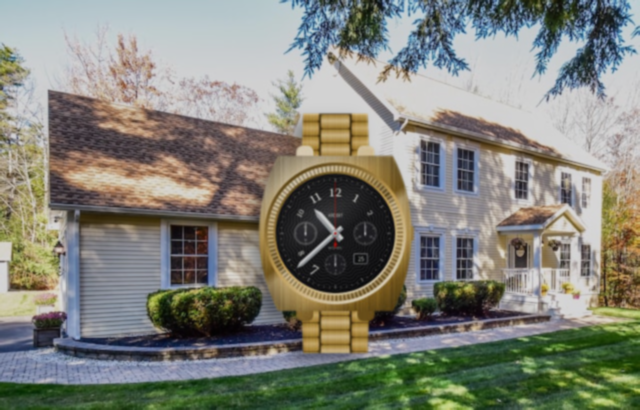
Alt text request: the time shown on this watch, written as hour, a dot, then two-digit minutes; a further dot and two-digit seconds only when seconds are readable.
10.38
